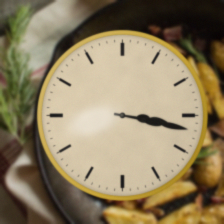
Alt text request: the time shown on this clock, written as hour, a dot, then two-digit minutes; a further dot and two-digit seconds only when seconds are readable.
3.17
